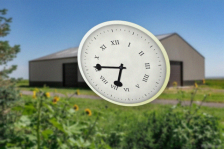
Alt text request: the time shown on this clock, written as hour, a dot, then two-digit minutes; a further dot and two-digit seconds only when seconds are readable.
6.46
